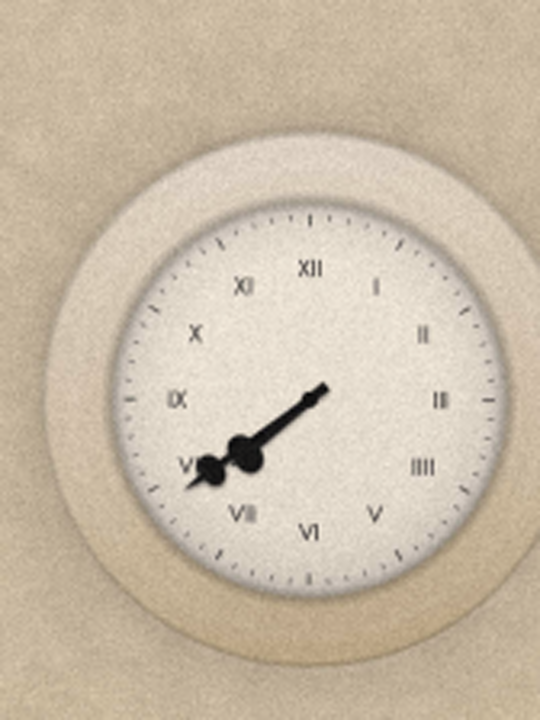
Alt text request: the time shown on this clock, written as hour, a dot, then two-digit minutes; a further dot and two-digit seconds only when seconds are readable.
7.39
